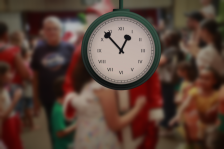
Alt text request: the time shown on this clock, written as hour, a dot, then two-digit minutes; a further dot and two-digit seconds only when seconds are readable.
12.53
